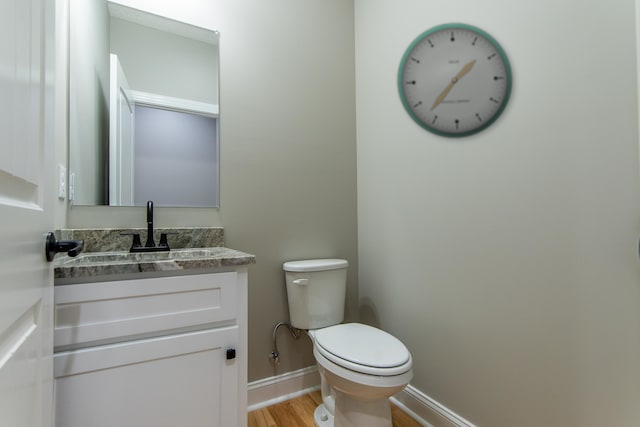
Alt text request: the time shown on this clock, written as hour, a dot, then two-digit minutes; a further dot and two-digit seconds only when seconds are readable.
1.37
